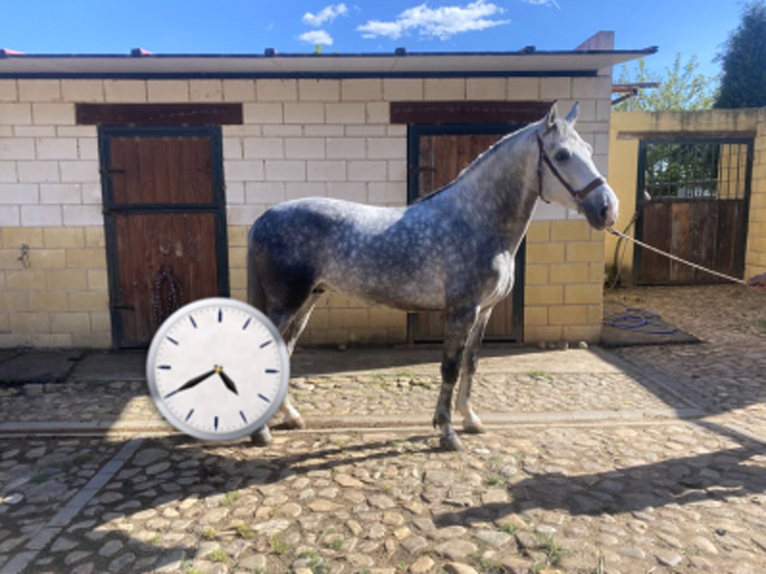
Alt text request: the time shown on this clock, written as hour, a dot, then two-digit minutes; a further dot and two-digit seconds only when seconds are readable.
4.40
